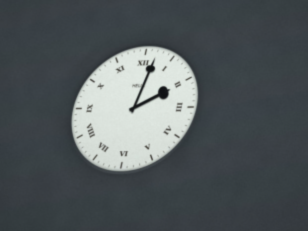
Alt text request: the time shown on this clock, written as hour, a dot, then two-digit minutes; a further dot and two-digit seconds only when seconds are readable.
2.02
